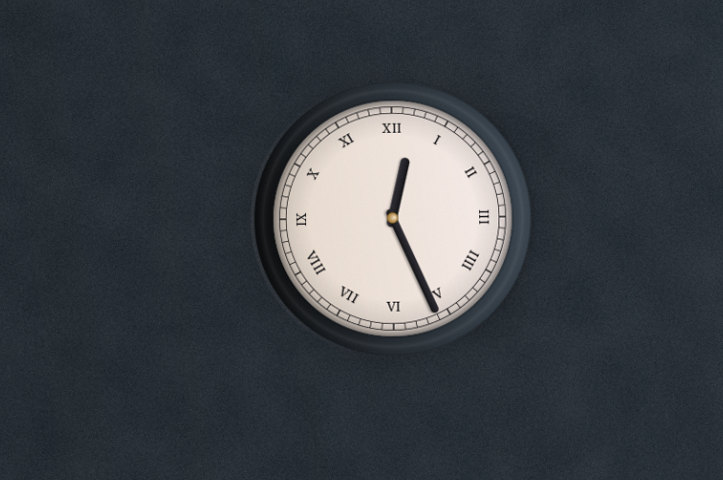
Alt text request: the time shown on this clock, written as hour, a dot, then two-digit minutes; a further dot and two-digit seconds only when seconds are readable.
12.26
